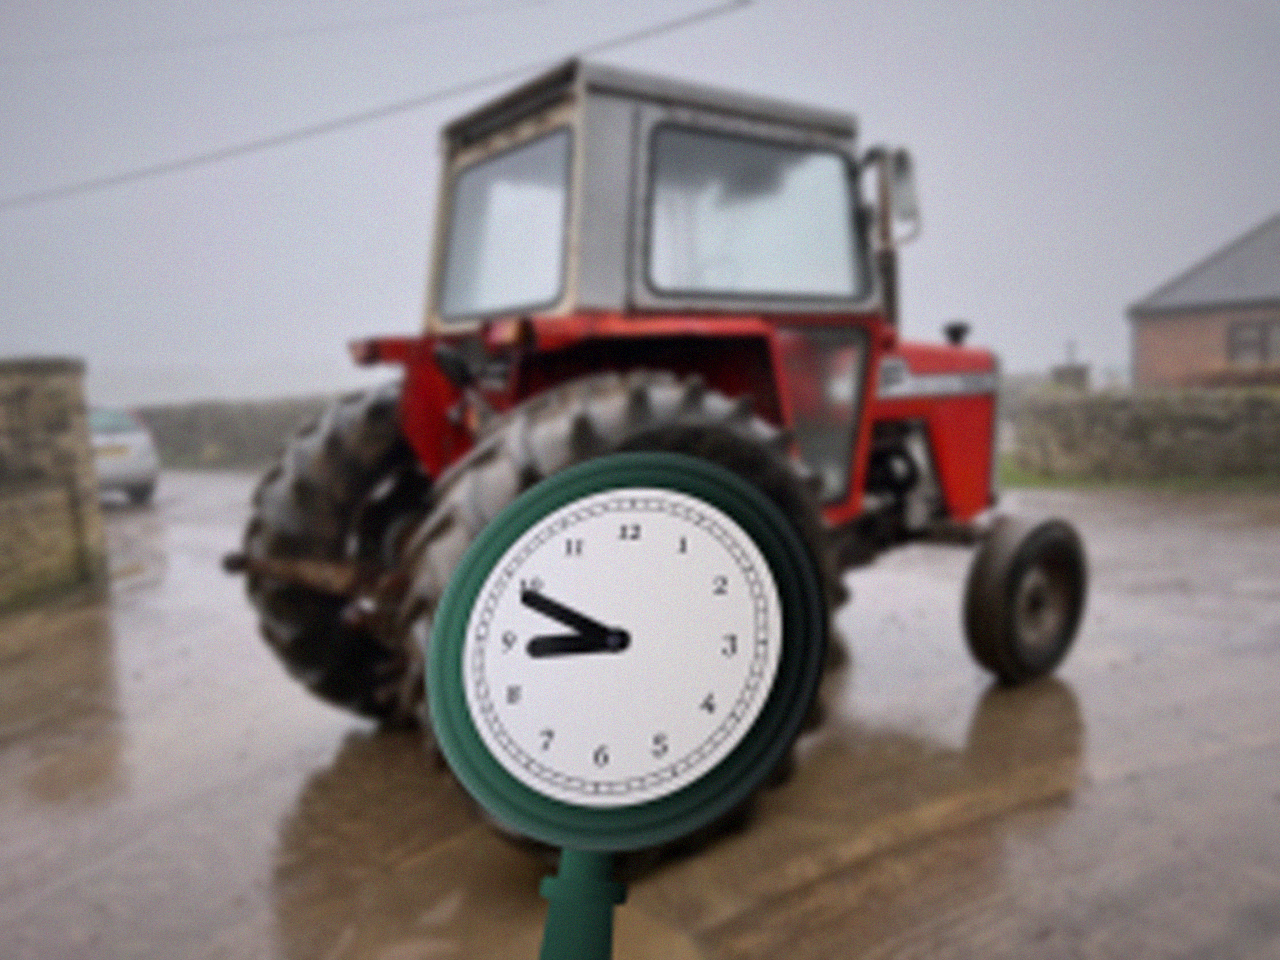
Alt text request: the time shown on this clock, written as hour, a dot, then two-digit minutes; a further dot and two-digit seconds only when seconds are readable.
8.49
